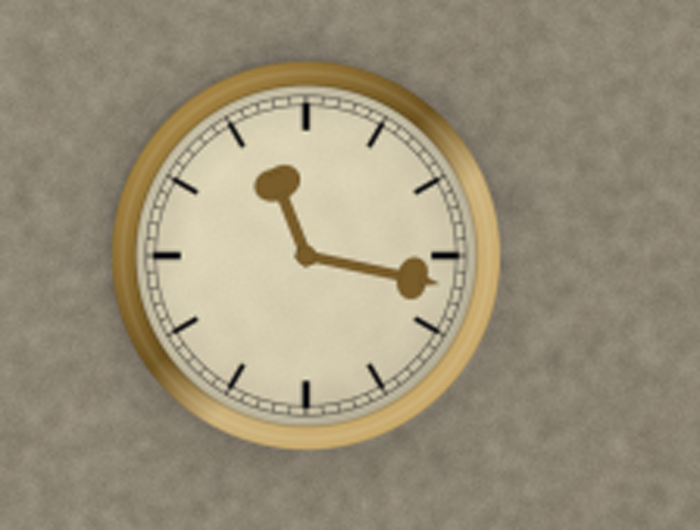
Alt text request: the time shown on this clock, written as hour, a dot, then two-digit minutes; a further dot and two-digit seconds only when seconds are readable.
11.17
